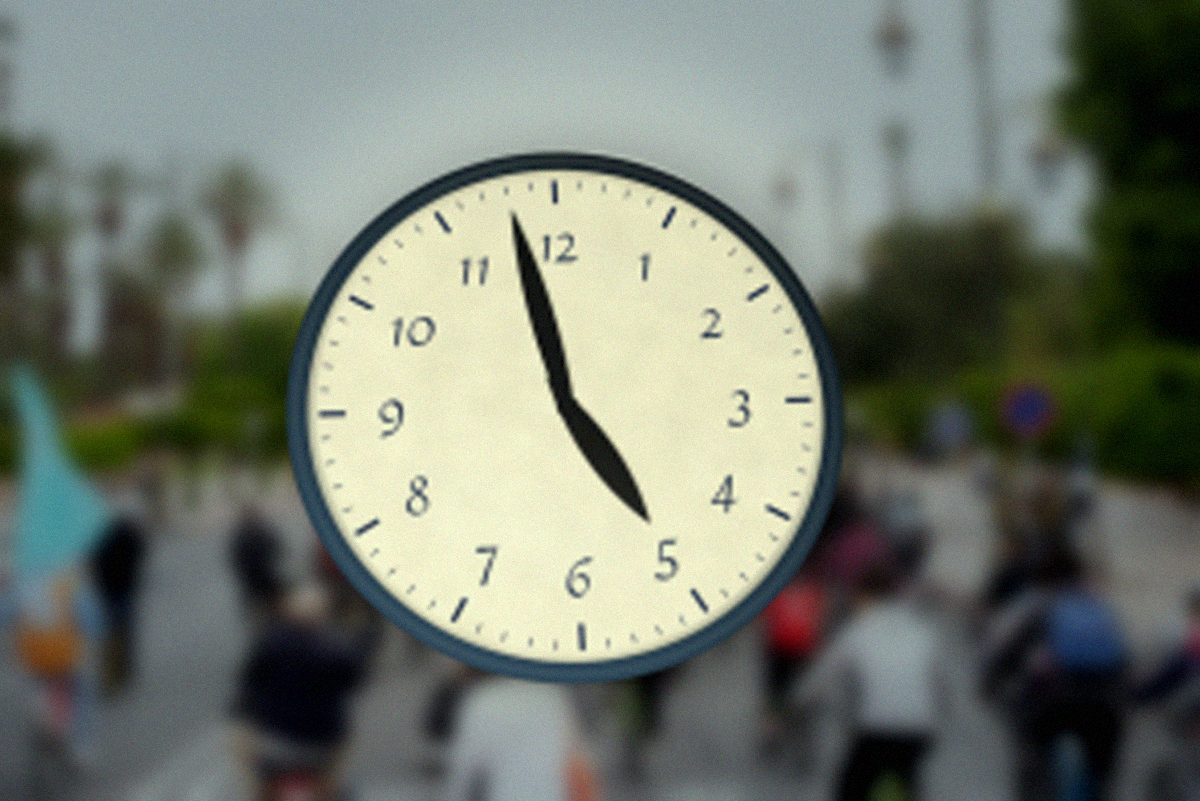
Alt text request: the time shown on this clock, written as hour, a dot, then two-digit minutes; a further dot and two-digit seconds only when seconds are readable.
4.58
